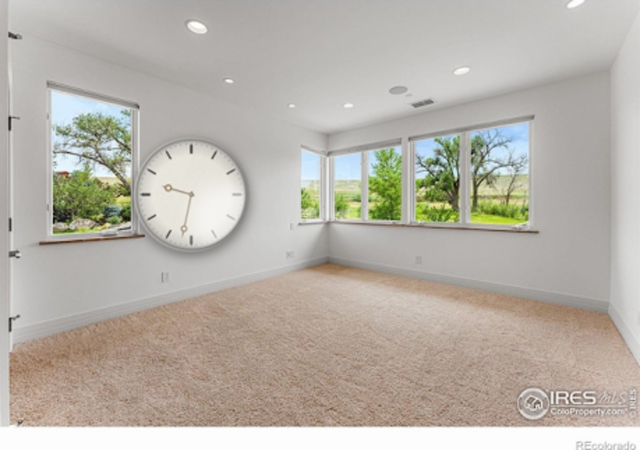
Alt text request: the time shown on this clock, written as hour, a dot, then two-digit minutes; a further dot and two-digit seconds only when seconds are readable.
9.32
